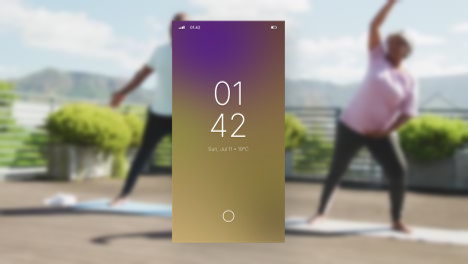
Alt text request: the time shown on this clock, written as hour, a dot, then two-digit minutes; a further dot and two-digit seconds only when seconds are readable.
1.42
